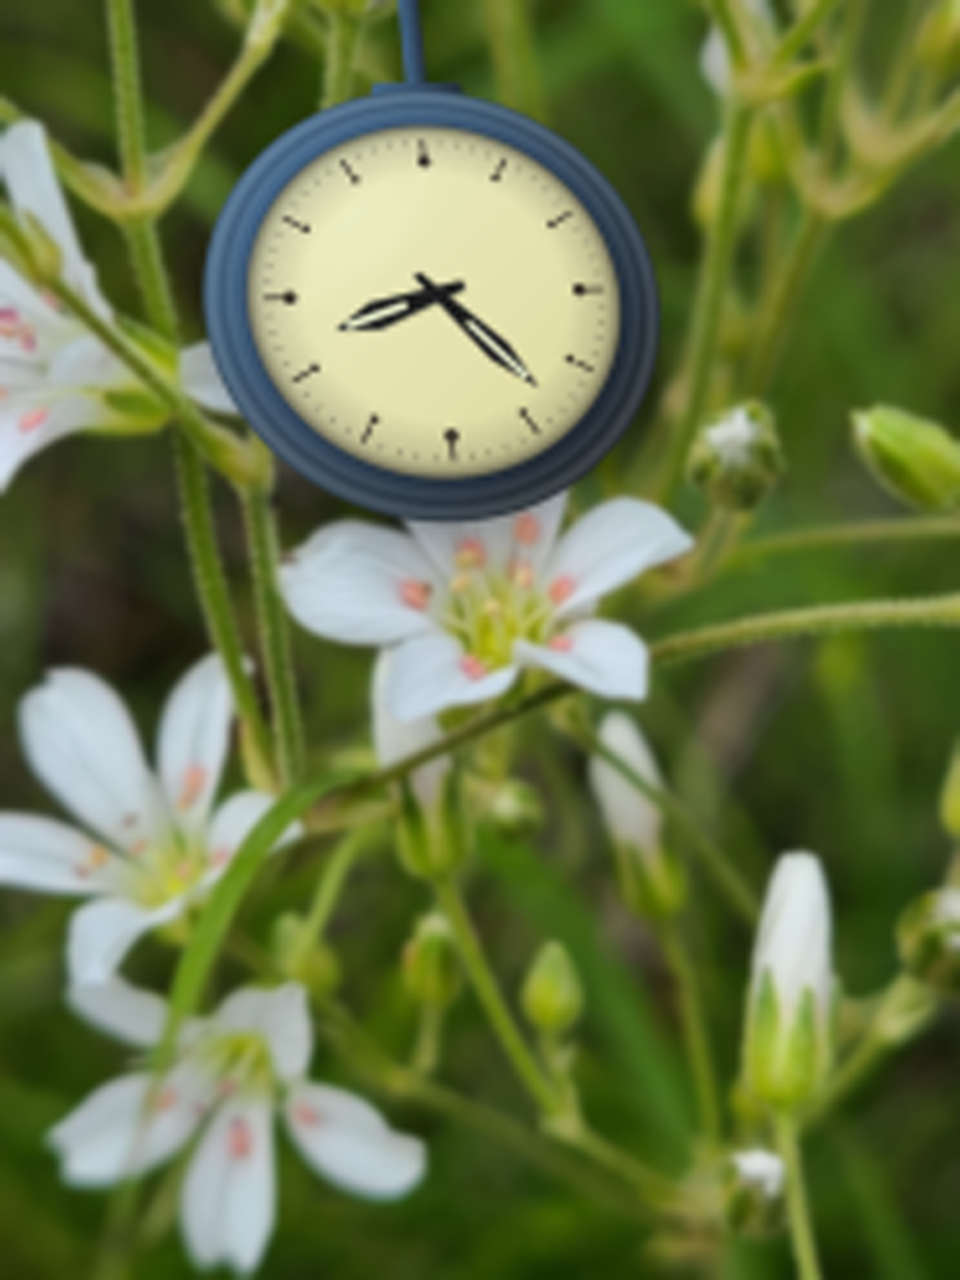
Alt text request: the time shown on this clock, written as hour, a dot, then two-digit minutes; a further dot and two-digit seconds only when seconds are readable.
8.23
